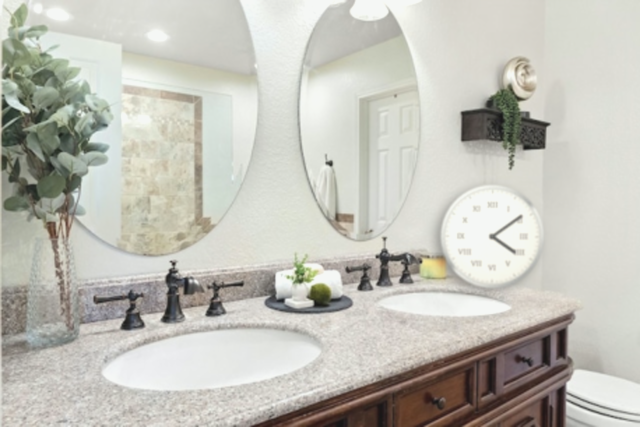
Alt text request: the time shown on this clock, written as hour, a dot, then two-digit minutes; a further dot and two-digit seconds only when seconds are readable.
4.09
